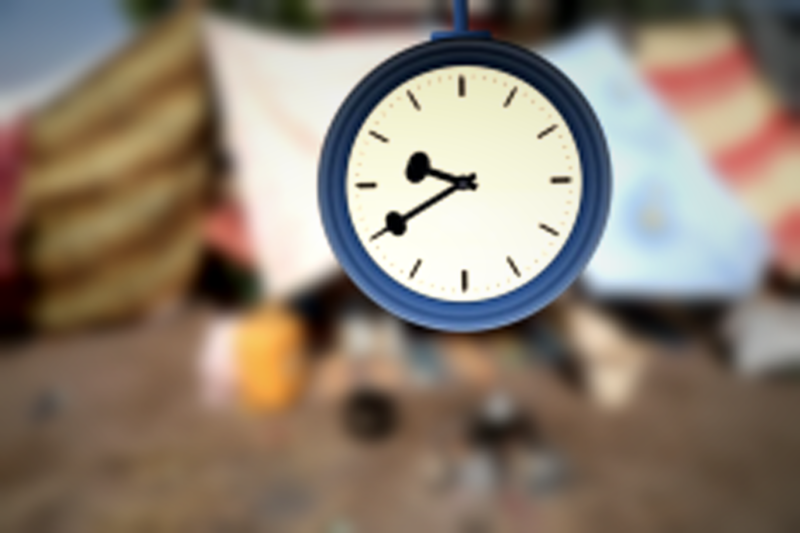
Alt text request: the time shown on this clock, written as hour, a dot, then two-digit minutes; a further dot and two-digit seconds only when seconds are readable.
9.40
